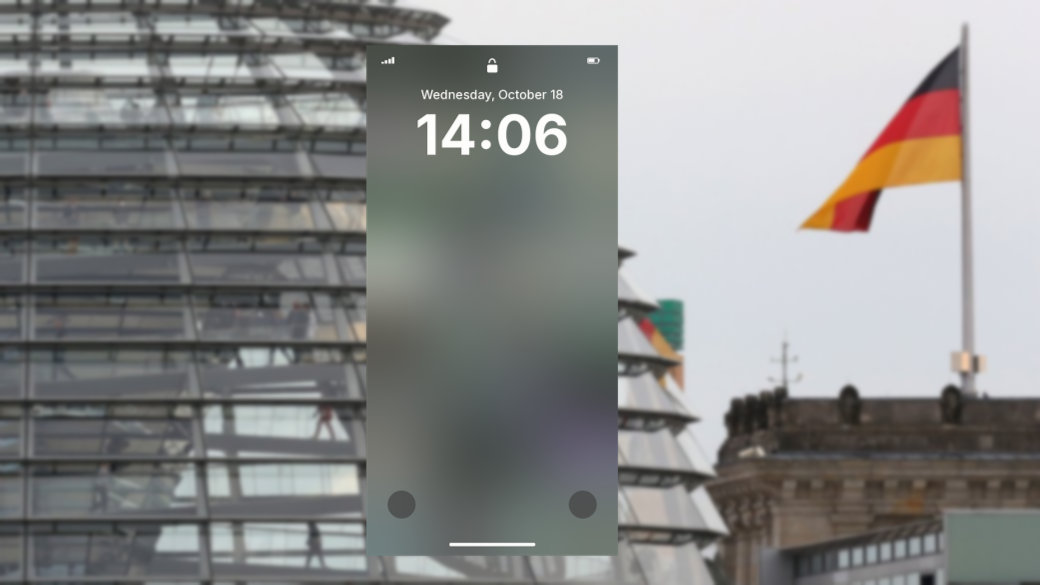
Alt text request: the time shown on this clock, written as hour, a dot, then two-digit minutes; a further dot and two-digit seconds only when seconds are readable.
14.06
